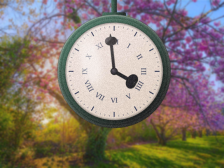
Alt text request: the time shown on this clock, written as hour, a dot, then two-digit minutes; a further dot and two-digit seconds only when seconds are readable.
3.59
